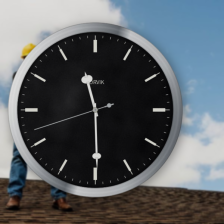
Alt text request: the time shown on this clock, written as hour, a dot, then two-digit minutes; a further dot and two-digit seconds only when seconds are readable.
11.29.42
